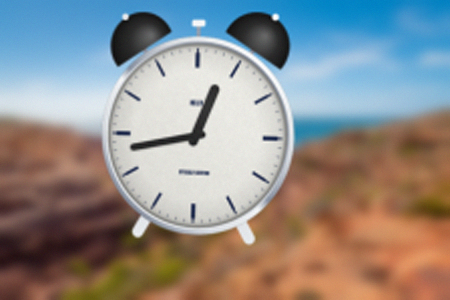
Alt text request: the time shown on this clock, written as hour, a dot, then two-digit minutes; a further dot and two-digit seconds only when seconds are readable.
12.43
